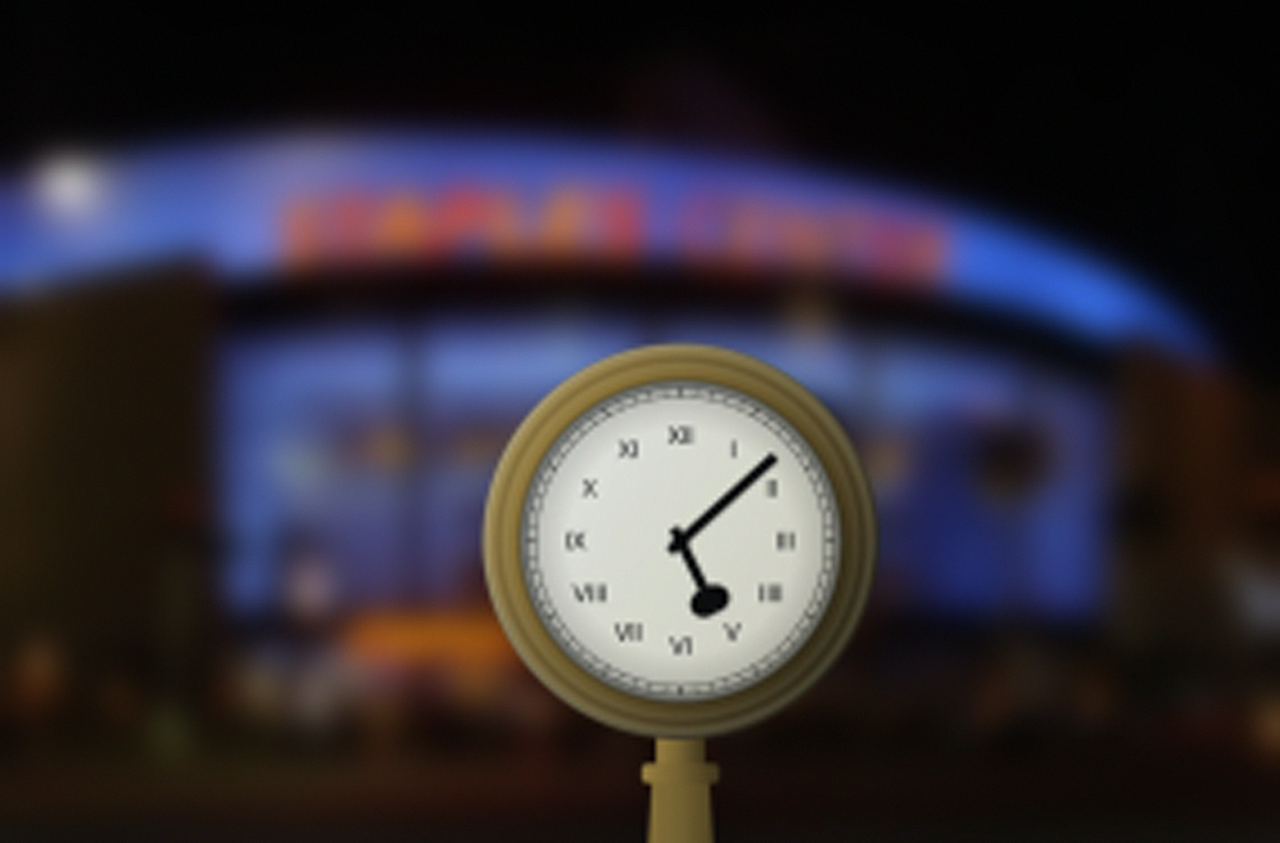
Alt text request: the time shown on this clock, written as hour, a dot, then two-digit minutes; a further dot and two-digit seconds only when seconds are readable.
5.08
